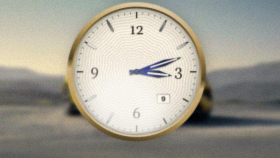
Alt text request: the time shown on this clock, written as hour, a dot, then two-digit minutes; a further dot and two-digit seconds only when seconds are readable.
3.12
